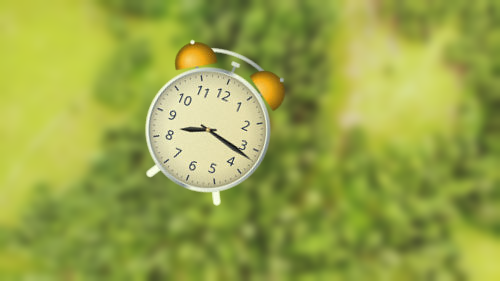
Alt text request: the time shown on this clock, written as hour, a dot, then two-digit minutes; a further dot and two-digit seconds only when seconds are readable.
8.17
